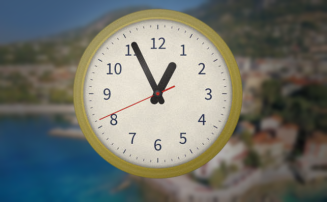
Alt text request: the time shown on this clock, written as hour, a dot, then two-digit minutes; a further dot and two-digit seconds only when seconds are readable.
12.55.41
